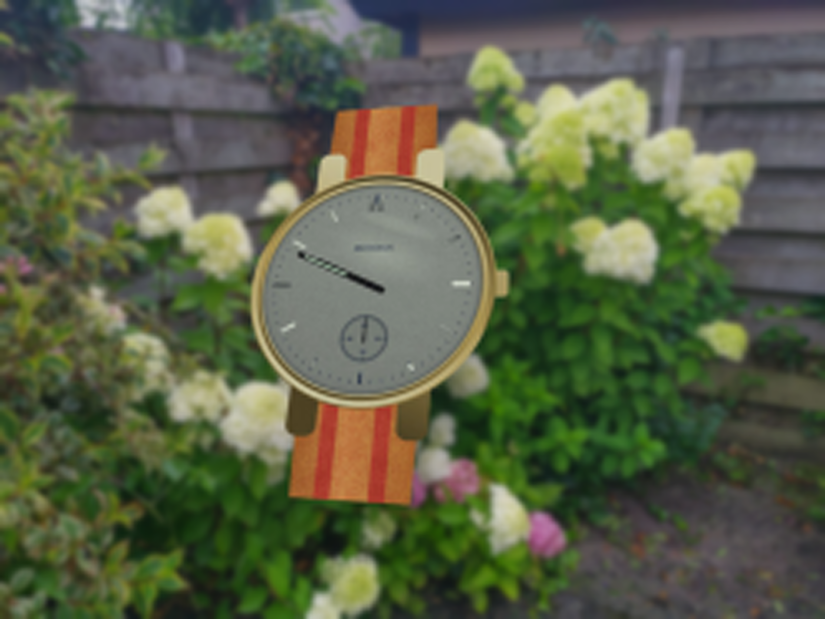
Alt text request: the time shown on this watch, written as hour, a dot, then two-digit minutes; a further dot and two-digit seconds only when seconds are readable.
9.49
